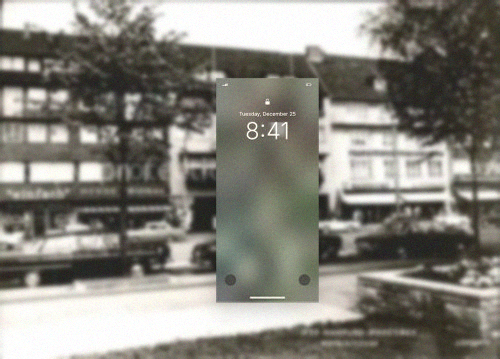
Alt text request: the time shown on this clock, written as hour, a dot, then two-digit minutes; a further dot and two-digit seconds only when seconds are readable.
8.41
